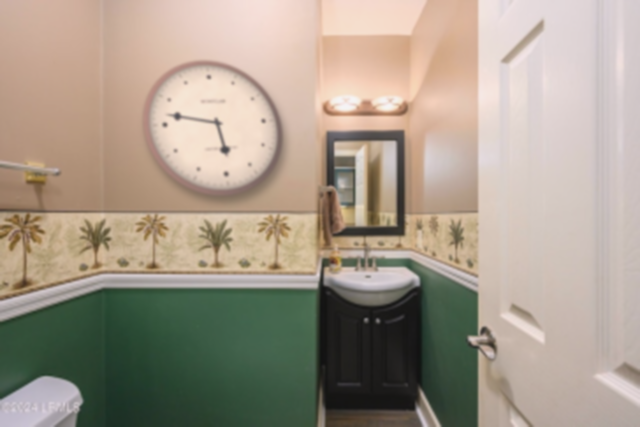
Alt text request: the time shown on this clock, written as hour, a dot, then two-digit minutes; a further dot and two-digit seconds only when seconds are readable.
5.47
